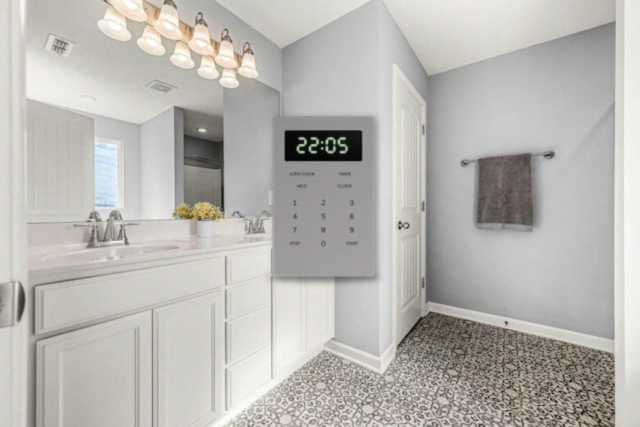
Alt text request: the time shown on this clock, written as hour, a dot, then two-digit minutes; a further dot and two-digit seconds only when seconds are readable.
22.05
